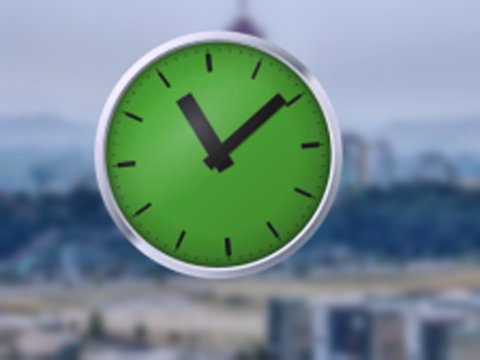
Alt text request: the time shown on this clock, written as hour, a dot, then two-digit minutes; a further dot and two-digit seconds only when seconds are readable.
11.09
